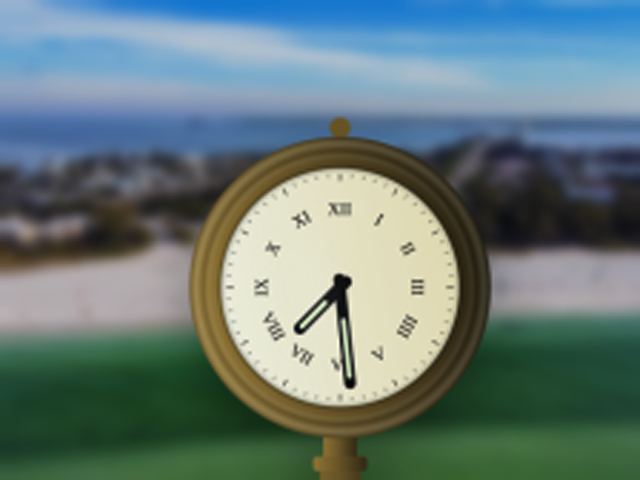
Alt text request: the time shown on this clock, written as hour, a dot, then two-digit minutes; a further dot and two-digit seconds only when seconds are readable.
7.29
